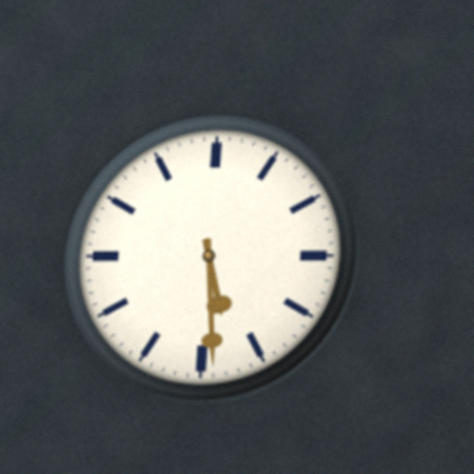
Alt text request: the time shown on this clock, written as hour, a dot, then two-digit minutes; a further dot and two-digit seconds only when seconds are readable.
5.29
